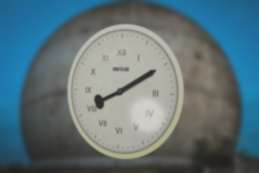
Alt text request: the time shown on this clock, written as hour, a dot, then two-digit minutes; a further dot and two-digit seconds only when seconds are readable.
8.10
